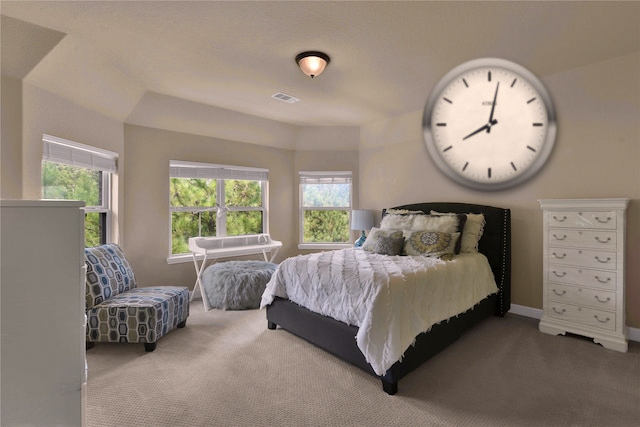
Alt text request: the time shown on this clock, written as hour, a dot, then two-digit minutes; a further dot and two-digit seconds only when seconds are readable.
8.02
